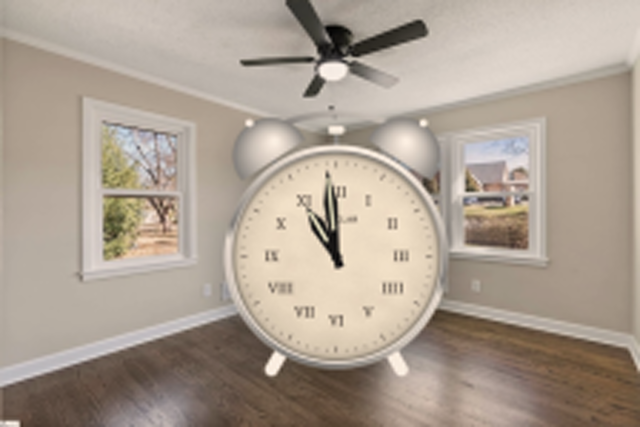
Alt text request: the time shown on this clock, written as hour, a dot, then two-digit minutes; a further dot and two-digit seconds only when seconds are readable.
10.59
